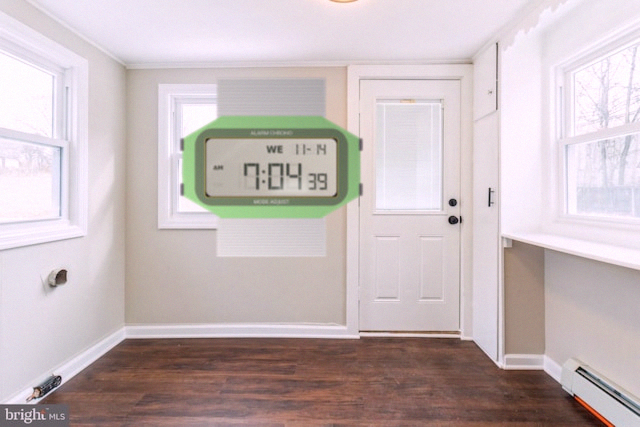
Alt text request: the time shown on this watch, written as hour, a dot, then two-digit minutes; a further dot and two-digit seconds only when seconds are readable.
7.04.39
